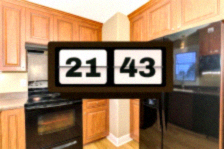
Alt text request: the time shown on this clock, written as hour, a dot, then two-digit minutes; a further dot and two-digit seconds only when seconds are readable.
21.43
